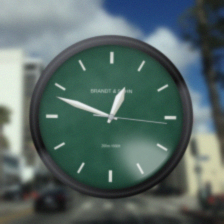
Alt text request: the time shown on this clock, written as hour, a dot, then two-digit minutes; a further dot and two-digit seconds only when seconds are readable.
12.48.16
